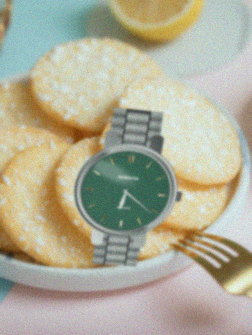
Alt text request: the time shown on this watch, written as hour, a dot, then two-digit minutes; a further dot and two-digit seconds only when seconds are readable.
6.21
